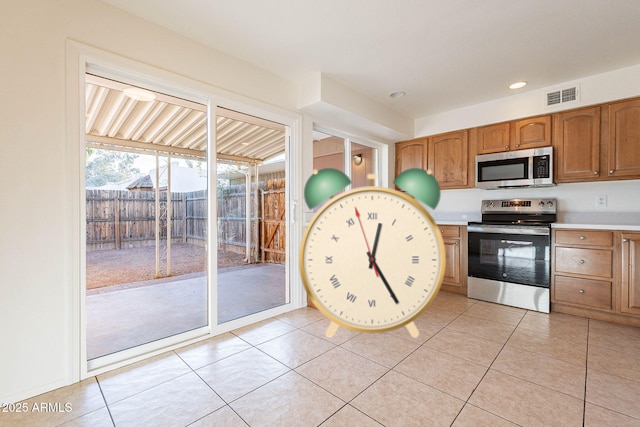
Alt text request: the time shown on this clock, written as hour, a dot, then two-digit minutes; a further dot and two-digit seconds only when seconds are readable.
12.24.57
